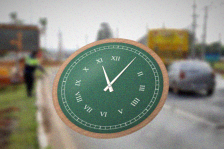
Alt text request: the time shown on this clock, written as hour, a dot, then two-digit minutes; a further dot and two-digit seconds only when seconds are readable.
11.05
